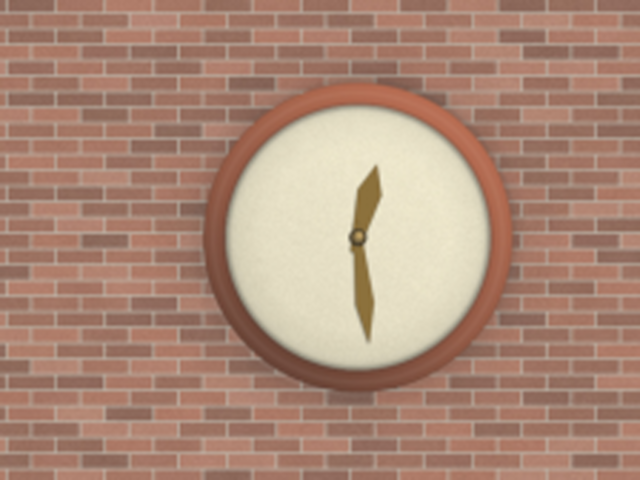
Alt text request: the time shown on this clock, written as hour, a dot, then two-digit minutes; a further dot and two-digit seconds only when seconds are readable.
12.29
